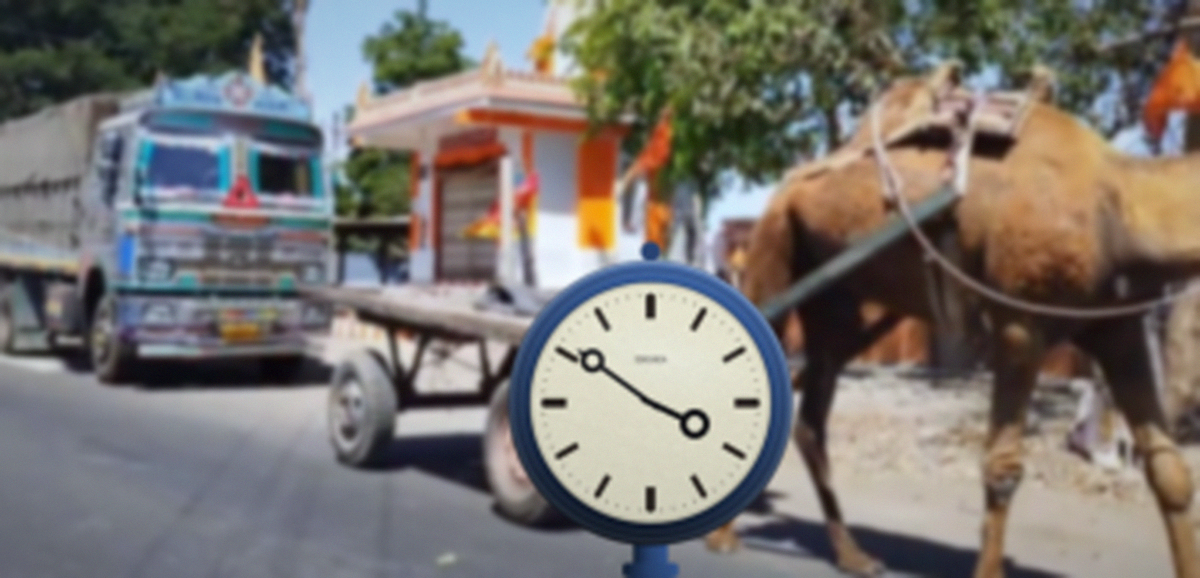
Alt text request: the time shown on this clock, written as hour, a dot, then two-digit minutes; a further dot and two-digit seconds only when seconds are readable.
3.51
